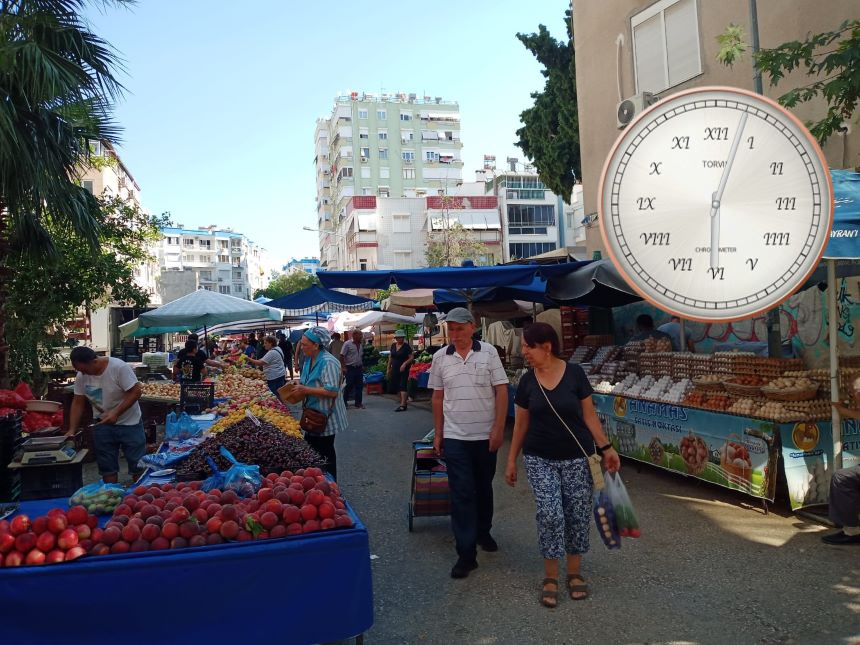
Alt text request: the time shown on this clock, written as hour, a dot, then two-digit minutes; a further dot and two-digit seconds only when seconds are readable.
6.03
